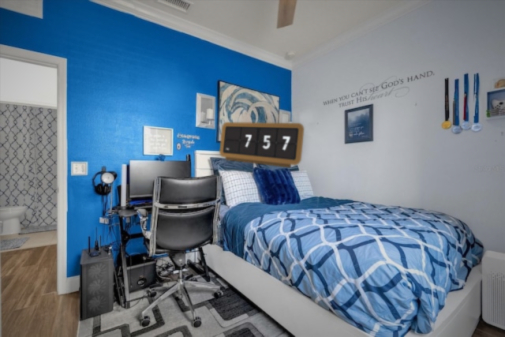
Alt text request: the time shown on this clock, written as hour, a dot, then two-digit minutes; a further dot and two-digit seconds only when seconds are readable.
7.57
